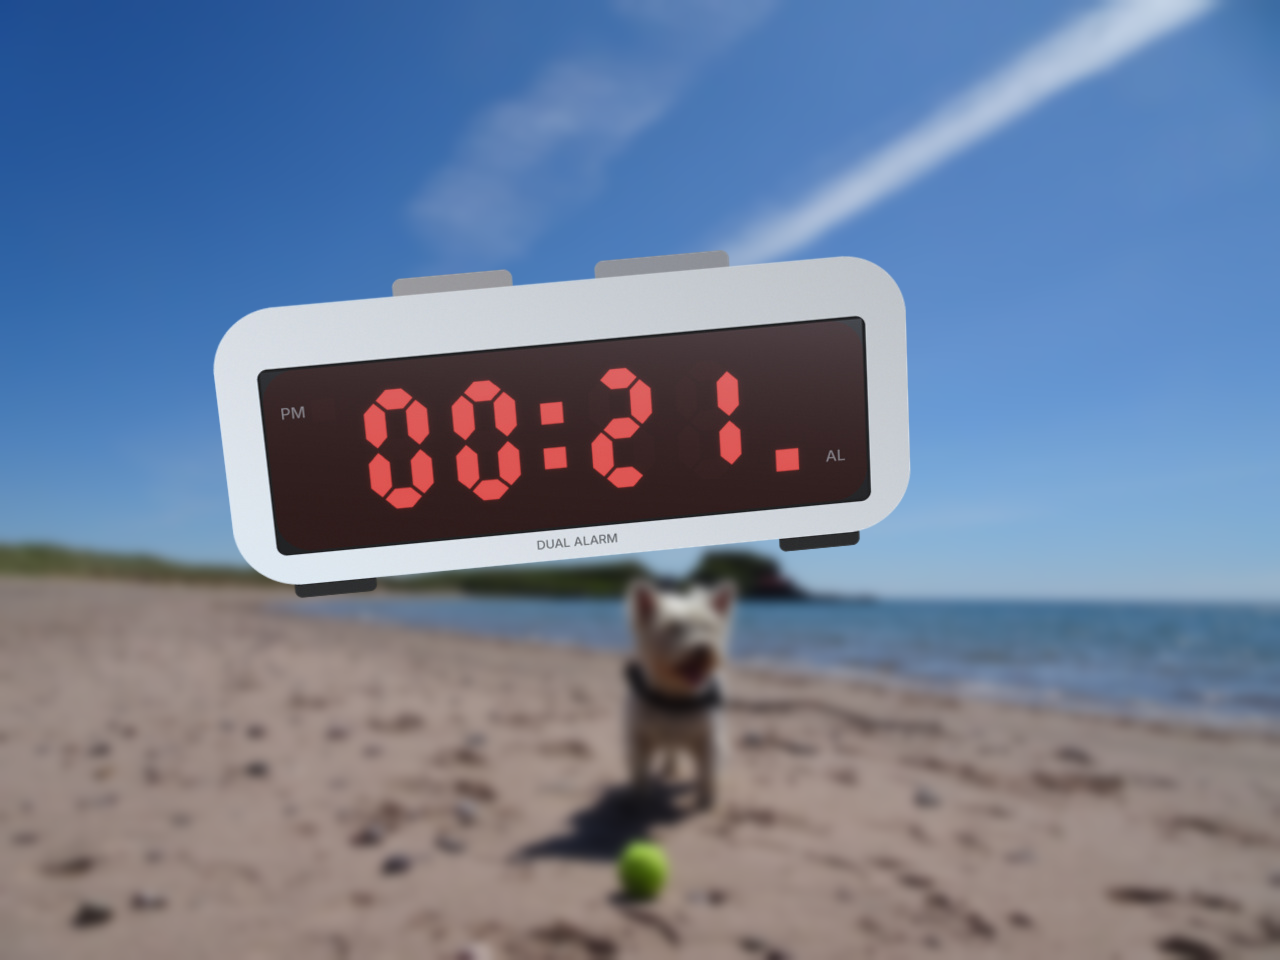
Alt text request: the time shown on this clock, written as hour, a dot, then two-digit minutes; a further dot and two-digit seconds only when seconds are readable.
0.21
